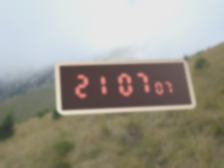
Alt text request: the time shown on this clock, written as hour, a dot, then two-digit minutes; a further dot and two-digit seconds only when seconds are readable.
21.07.07
